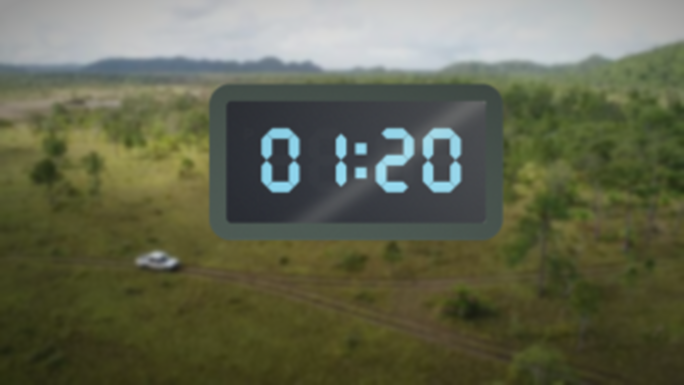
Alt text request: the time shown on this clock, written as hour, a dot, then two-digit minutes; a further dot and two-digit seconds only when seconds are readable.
1.20
